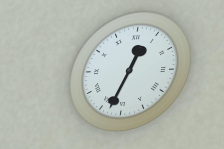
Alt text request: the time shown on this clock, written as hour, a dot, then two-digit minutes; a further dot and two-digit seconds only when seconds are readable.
12.33
